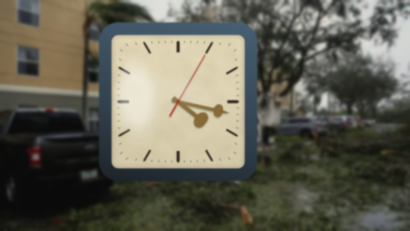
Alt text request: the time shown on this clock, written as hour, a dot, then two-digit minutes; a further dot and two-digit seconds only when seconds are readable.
4.17.05
